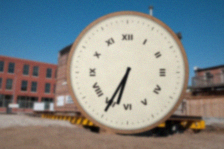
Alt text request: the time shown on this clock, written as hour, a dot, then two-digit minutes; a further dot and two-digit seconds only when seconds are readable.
6.35
